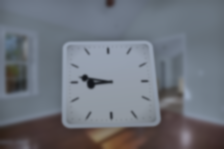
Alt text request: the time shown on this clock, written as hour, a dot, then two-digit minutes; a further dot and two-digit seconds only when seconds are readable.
8.47
